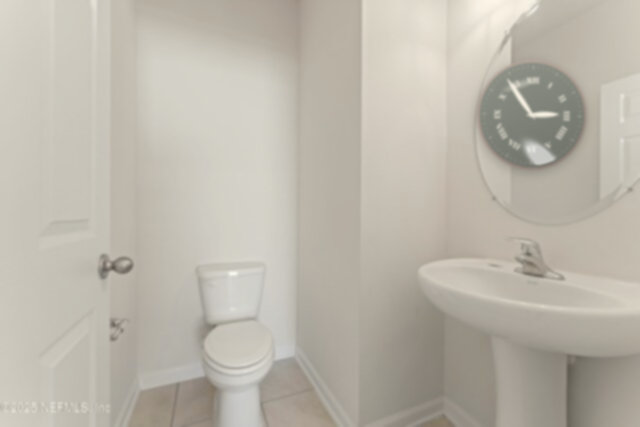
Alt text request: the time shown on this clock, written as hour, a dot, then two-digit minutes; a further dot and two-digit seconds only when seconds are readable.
2.54
